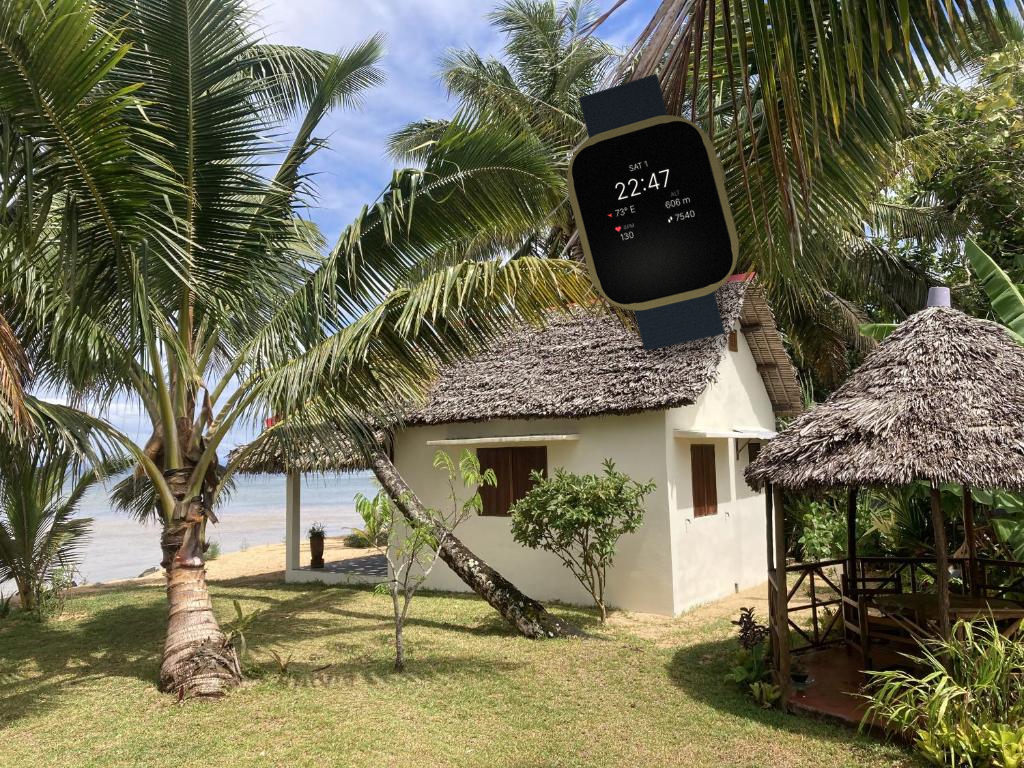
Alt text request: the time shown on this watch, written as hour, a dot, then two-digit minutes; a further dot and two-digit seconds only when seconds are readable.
22.47
